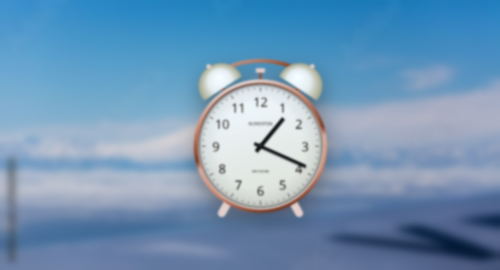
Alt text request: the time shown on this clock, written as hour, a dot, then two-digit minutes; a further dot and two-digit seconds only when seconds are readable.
1.19
